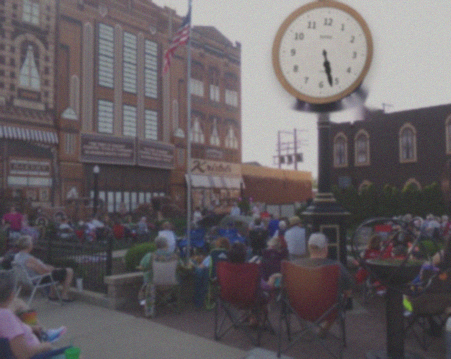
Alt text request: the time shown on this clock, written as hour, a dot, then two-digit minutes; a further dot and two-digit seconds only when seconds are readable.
5.27
